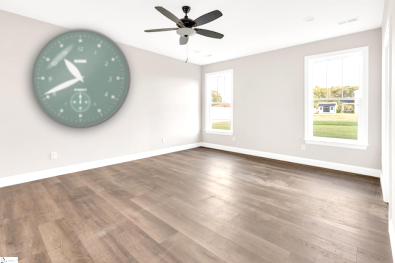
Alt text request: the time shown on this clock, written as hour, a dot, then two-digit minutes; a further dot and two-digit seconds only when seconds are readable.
10.41
